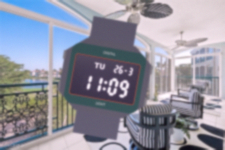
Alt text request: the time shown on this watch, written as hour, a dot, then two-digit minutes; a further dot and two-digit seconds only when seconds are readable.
11.09
